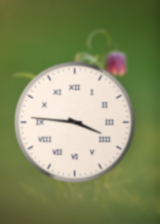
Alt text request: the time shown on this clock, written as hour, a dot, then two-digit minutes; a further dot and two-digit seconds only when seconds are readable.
3.46
